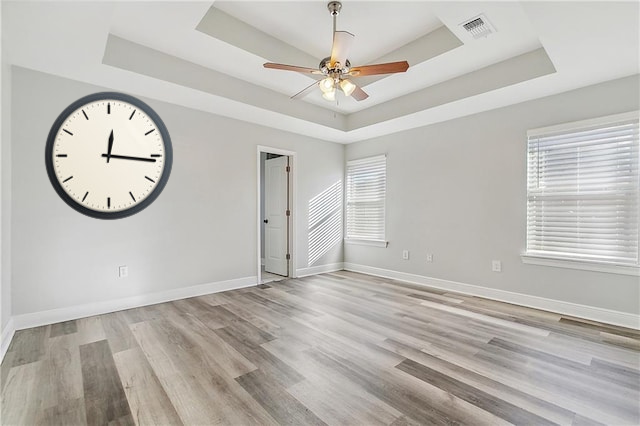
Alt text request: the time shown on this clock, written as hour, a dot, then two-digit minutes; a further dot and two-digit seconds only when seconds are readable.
12.16
